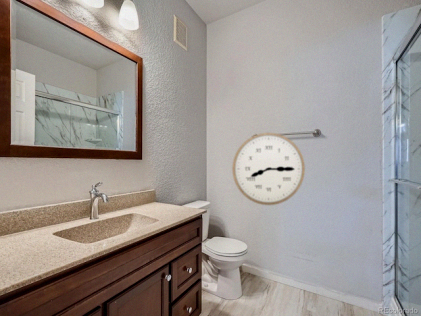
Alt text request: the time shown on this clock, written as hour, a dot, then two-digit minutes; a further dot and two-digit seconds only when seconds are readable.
8.15
